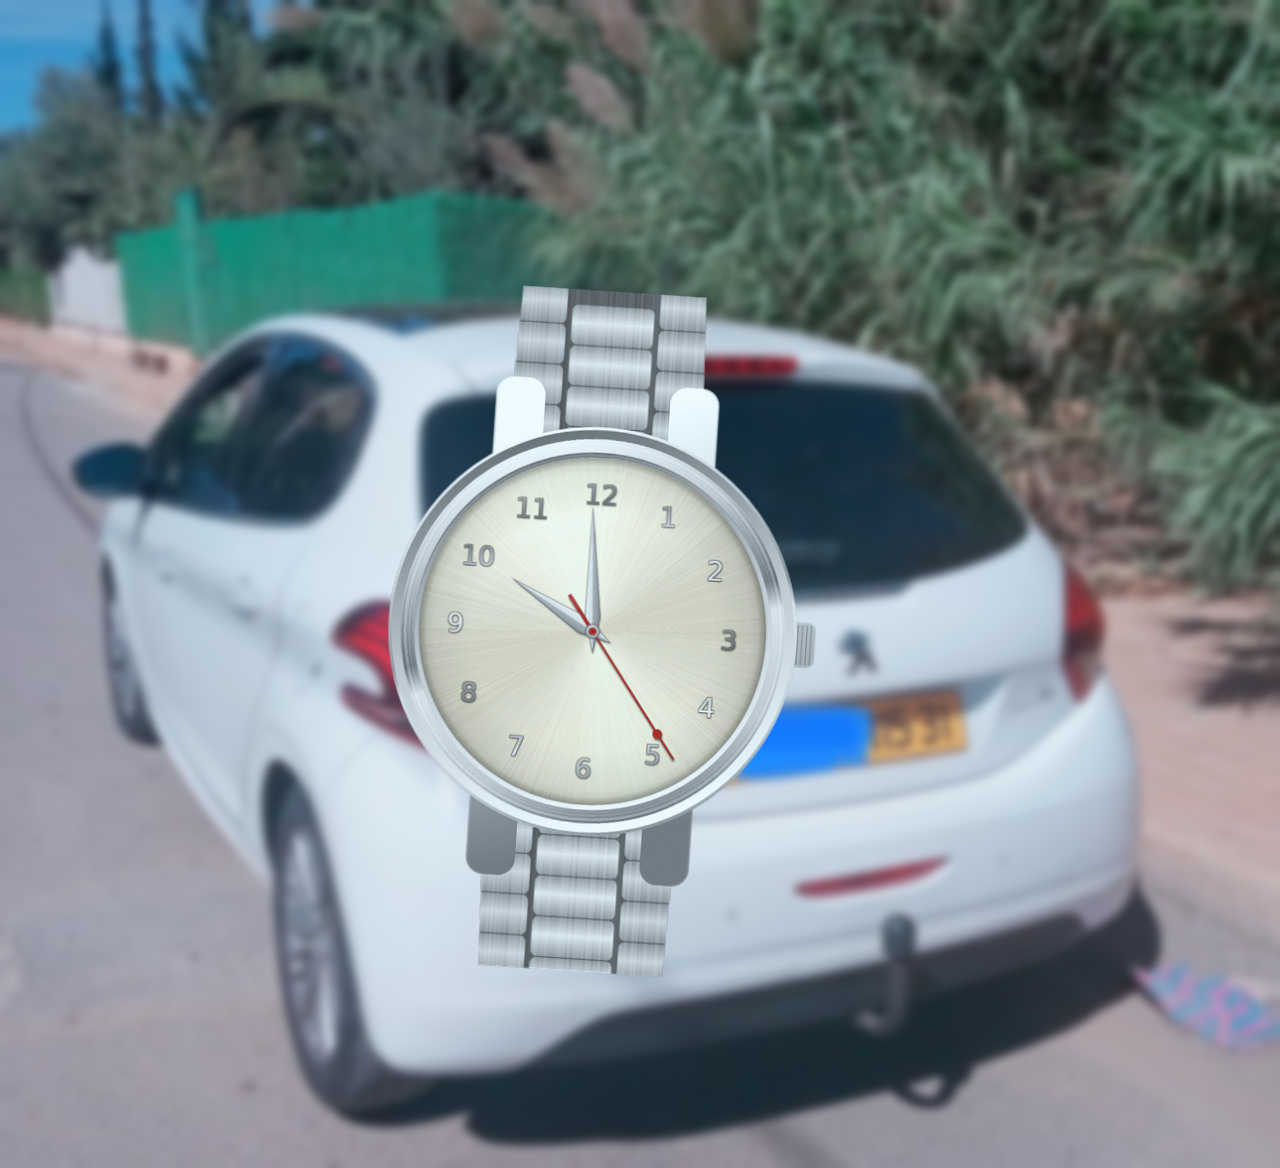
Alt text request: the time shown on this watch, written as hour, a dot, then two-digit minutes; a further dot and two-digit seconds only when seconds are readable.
9.59.24
